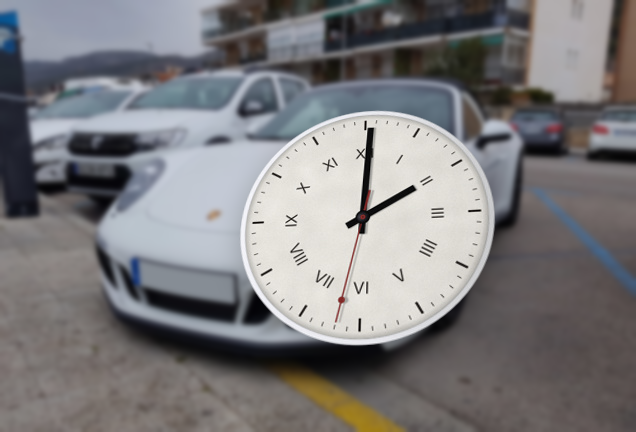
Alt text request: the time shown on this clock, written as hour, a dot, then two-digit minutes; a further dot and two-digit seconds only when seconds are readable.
2.00.32
